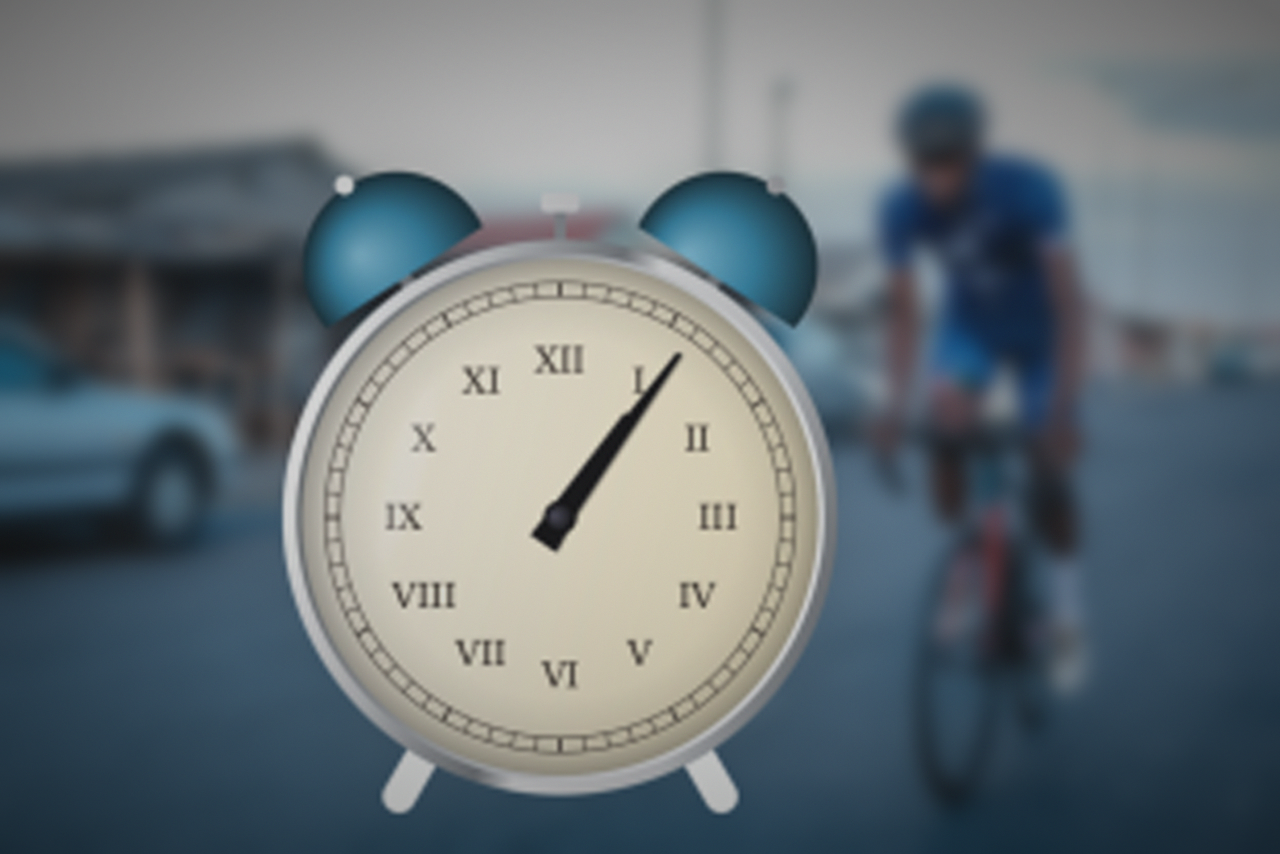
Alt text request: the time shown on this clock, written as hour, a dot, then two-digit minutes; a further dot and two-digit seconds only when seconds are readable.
1.06
